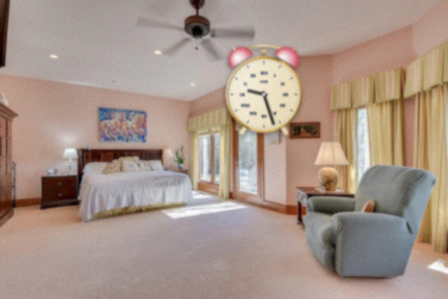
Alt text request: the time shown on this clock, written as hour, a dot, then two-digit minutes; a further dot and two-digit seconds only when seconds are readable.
9.27
